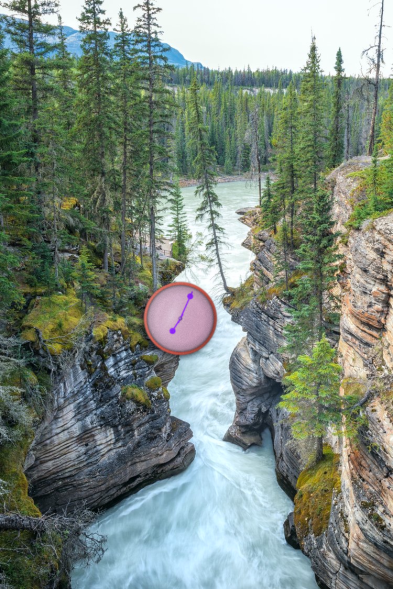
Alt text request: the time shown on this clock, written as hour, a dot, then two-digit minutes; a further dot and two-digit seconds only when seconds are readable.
7.04
